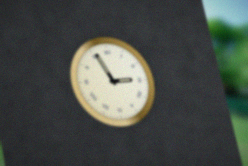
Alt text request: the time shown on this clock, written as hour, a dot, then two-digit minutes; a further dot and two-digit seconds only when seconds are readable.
2.56
